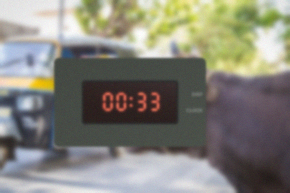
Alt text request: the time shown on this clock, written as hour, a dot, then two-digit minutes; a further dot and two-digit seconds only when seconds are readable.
0.33
